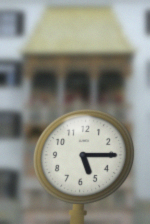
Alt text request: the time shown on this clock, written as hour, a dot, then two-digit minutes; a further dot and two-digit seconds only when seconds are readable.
5.15
